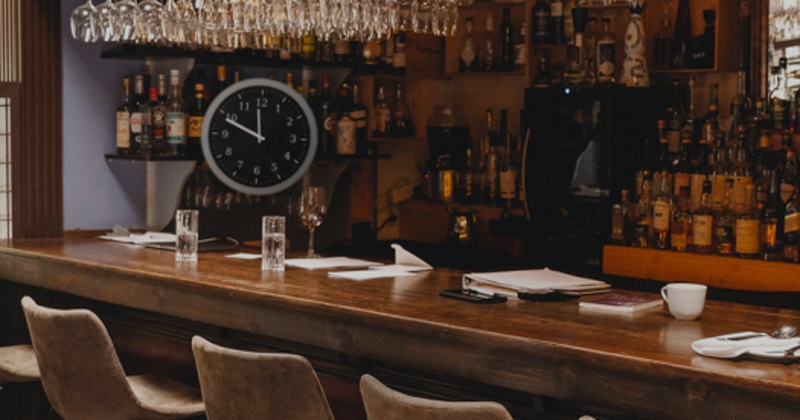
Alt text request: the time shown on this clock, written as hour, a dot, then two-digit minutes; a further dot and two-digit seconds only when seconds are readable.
11.49
